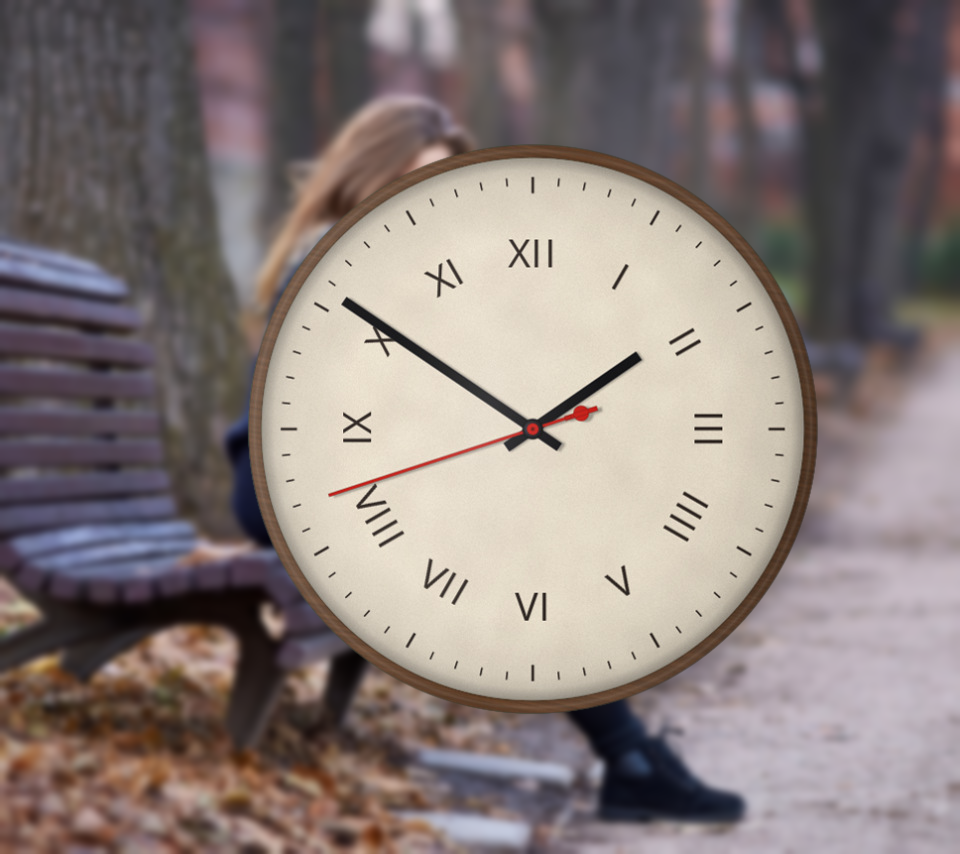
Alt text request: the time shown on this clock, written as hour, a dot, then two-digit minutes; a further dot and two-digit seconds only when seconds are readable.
1.50.42
